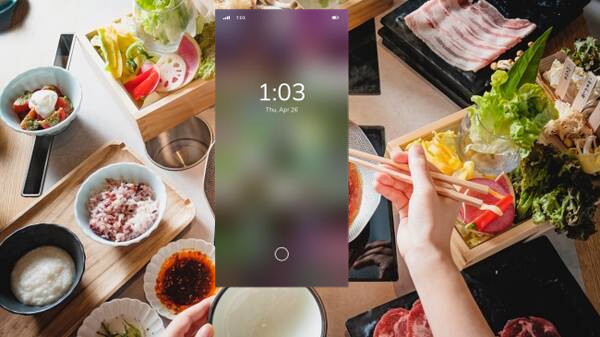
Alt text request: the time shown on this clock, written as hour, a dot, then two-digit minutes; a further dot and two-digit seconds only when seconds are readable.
1.03
